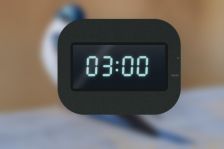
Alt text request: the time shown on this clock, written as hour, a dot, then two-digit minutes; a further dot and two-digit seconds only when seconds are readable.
3.00
